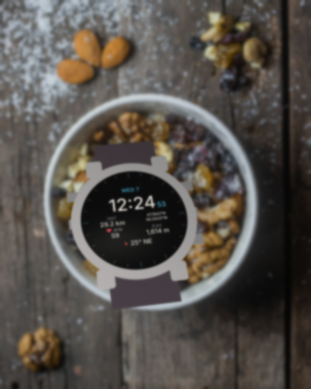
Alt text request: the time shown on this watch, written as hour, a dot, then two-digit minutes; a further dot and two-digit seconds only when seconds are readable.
12.24
